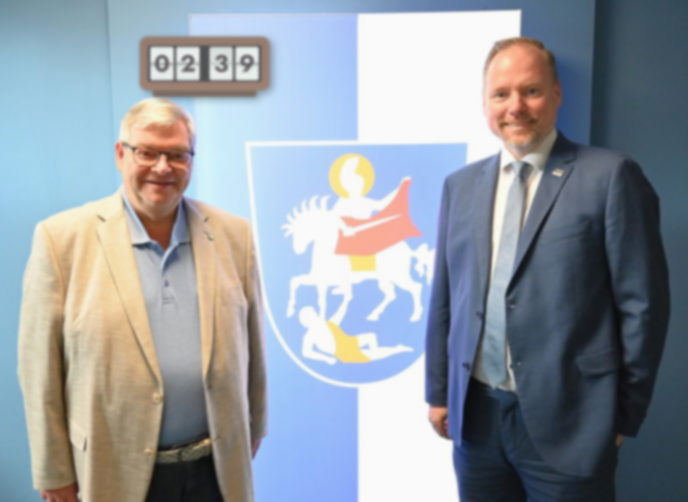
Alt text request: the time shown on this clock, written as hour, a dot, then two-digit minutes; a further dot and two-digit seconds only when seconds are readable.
2.39
